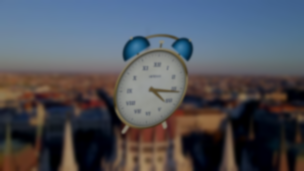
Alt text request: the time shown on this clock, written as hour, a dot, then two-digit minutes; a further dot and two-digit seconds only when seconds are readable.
4.16
